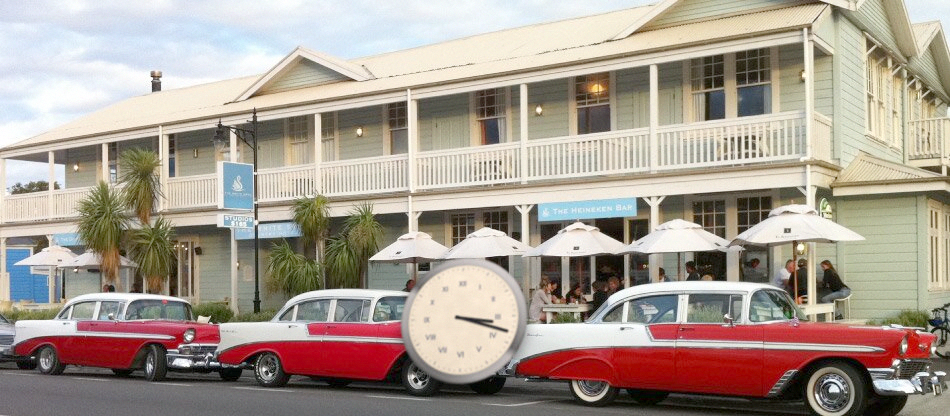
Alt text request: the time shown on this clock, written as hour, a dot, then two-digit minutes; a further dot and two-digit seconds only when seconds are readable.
3.18
